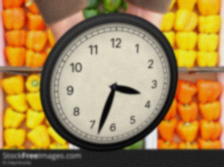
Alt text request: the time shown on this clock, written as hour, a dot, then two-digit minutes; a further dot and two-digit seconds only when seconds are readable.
3.33
